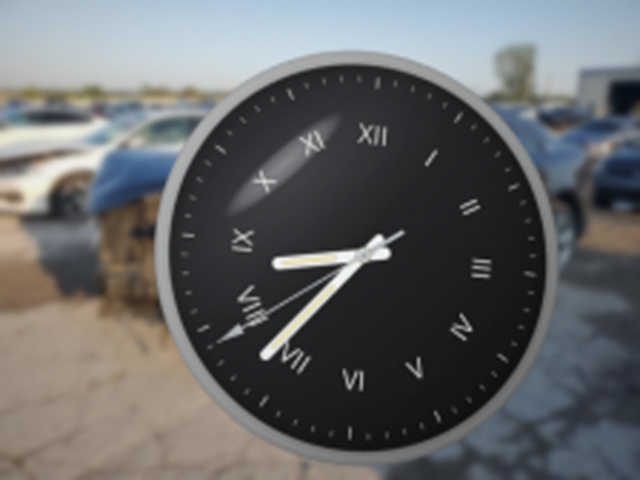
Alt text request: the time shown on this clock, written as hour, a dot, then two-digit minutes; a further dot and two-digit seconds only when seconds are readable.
8.36.39
